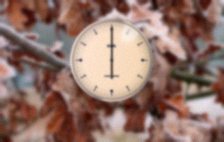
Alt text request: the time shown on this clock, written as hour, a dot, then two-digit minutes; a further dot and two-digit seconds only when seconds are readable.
6.00
